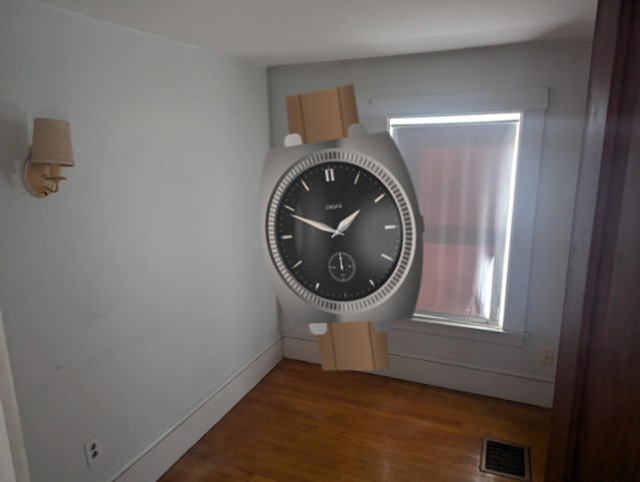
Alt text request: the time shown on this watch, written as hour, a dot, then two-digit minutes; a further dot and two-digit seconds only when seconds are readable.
1.49
